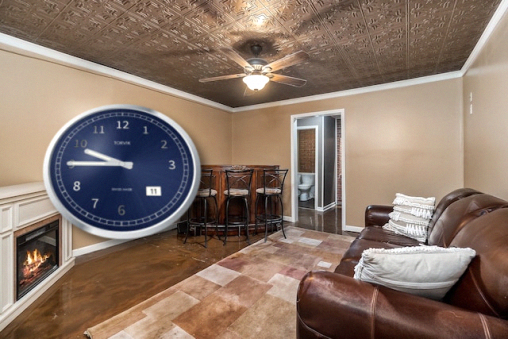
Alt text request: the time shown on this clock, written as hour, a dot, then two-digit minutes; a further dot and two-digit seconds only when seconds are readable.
9.45
